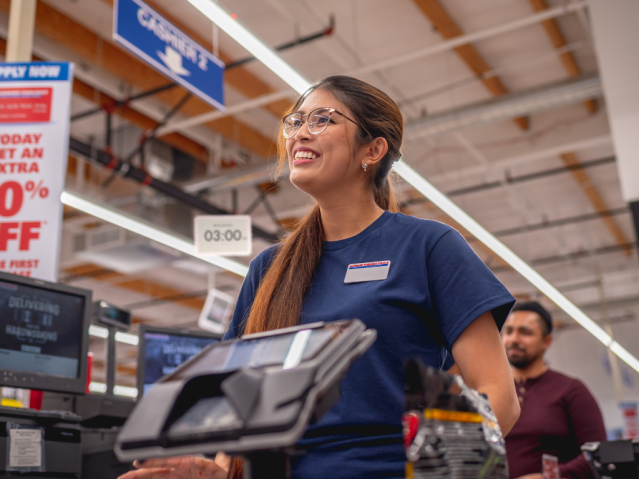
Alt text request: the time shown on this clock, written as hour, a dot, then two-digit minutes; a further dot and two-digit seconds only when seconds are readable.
3.00
